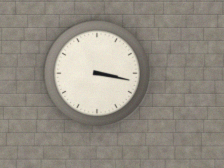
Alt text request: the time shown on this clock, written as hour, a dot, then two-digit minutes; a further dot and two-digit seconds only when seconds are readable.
3.17
